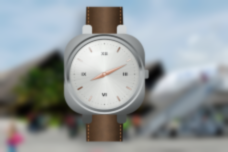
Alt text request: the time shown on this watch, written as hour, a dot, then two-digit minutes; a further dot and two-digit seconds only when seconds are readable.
8.11
